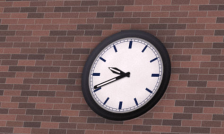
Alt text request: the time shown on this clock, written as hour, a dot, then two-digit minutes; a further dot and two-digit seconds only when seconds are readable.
9.41
